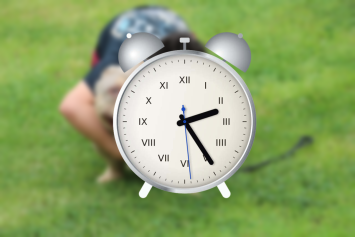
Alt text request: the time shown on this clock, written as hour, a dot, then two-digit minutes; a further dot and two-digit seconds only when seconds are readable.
2.24.29
